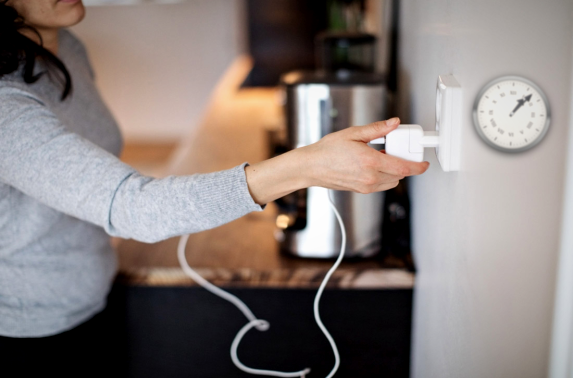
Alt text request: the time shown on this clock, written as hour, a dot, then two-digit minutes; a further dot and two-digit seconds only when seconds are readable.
1.07
